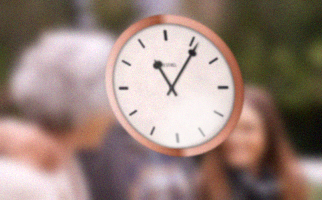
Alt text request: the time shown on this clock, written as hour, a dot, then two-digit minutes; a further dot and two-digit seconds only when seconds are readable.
11.06
